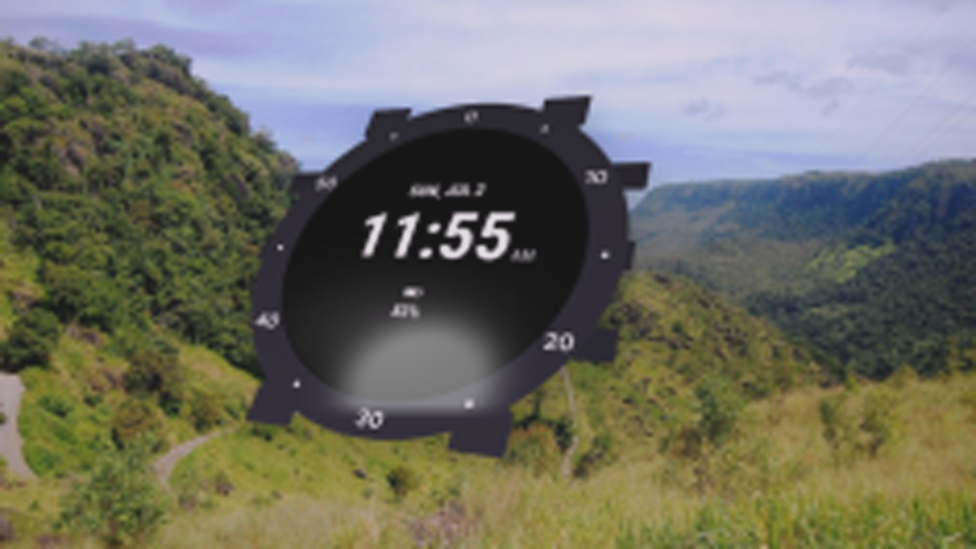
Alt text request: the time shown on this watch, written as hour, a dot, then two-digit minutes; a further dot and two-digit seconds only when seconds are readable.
11.55
